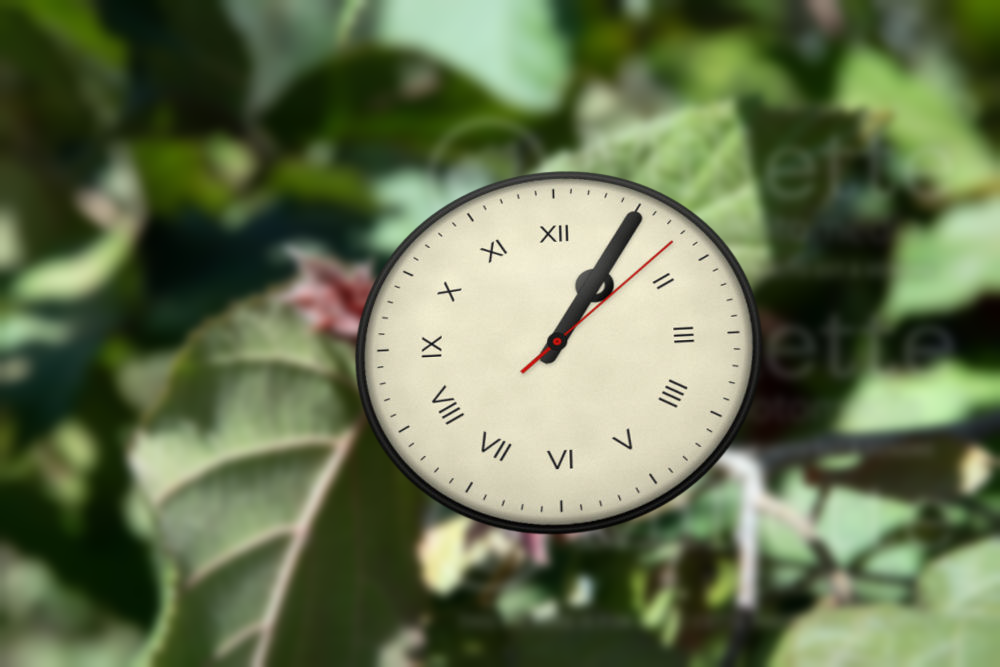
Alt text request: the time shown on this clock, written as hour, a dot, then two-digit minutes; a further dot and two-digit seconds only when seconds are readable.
1.05.08
